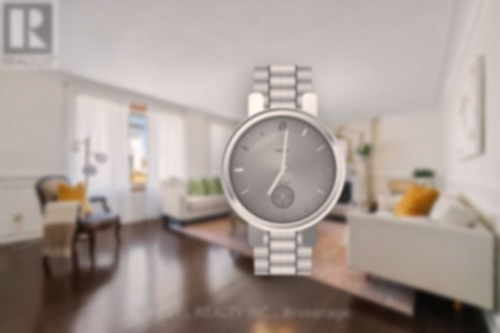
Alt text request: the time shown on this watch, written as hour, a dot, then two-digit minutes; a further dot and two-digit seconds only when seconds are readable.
7.01
